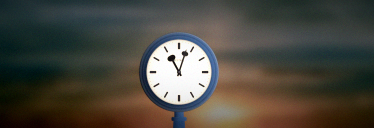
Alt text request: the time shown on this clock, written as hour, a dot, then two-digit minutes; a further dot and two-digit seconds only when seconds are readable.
11.03
